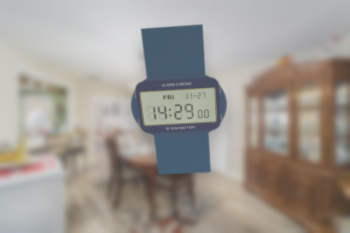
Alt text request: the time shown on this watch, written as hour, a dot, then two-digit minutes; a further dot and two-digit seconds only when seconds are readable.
14.29.00
